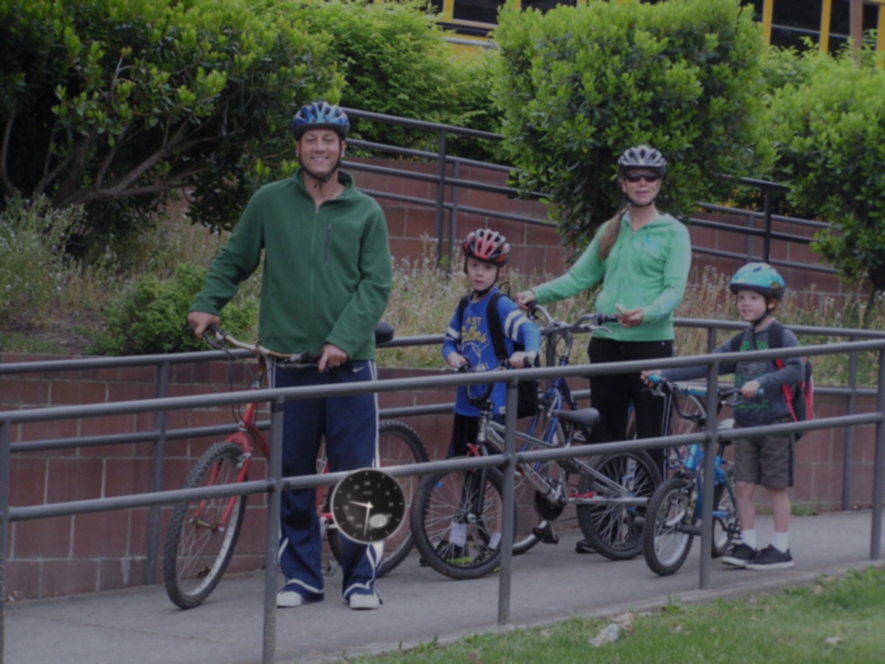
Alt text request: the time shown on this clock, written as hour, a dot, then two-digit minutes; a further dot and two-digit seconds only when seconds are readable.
9.32
